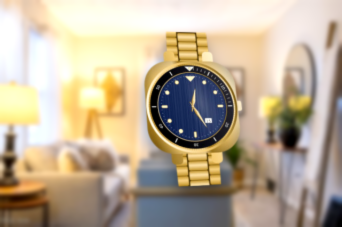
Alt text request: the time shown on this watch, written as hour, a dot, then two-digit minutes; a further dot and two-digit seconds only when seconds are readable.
12.25
